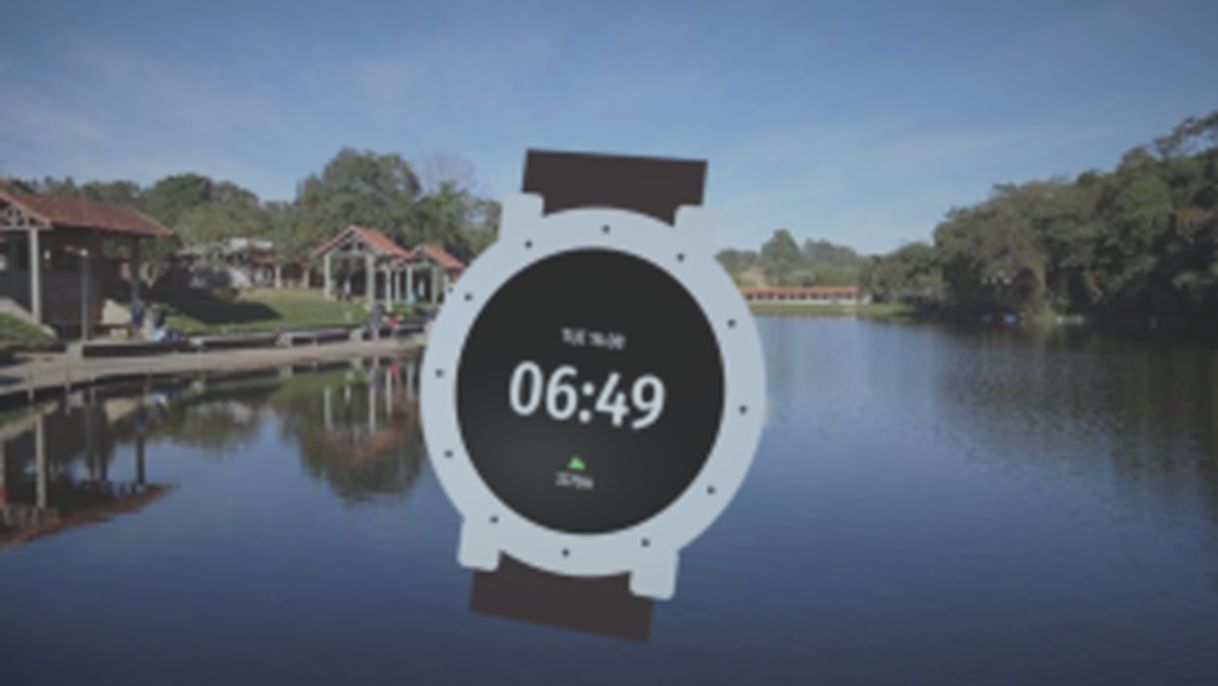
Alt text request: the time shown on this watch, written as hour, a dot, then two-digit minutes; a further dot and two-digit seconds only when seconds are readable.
6.49
